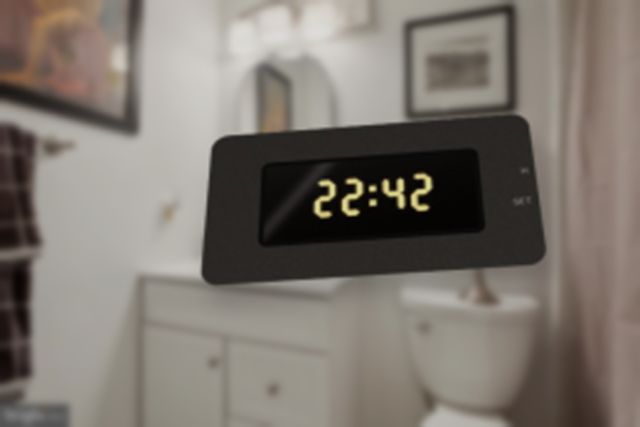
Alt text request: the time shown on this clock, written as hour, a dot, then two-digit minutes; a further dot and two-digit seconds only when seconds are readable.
22.42
